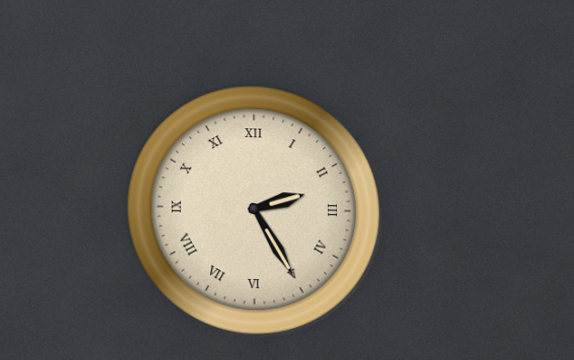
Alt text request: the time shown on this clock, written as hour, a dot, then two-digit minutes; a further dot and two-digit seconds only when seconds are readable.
2.25
